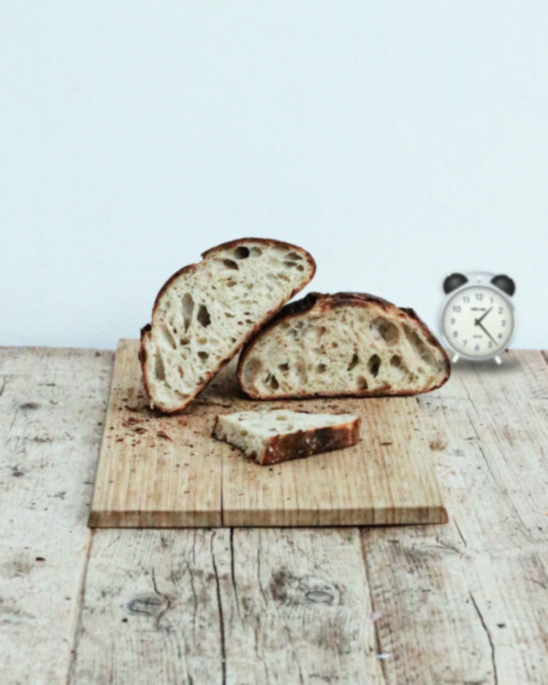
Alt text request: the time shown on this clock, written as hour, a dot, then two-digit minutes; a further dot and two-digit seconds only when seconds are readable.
1.23
